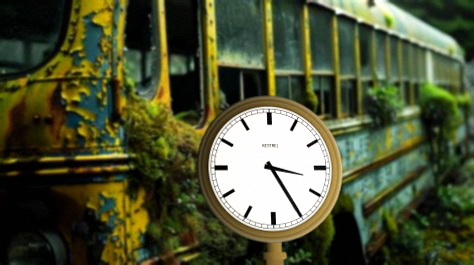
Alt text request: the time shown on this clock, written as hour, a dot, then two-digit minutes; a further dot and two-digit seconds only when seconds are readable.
3.25
